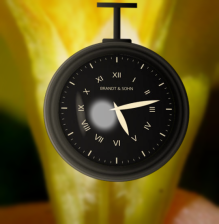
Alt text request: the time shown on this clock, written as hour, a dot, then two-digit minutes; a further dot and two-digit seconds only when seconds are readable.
5.13
